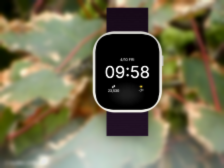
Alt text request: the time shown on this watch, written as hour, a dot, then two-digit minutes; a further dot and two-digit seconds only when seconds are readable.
9.58
